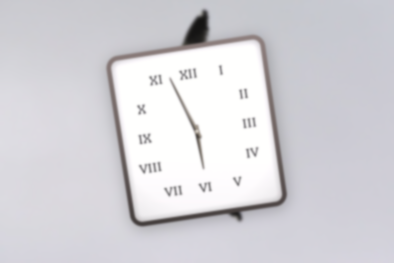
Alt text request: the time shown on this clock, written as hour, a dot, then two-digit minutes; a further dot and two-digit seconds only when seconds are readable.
5.57
